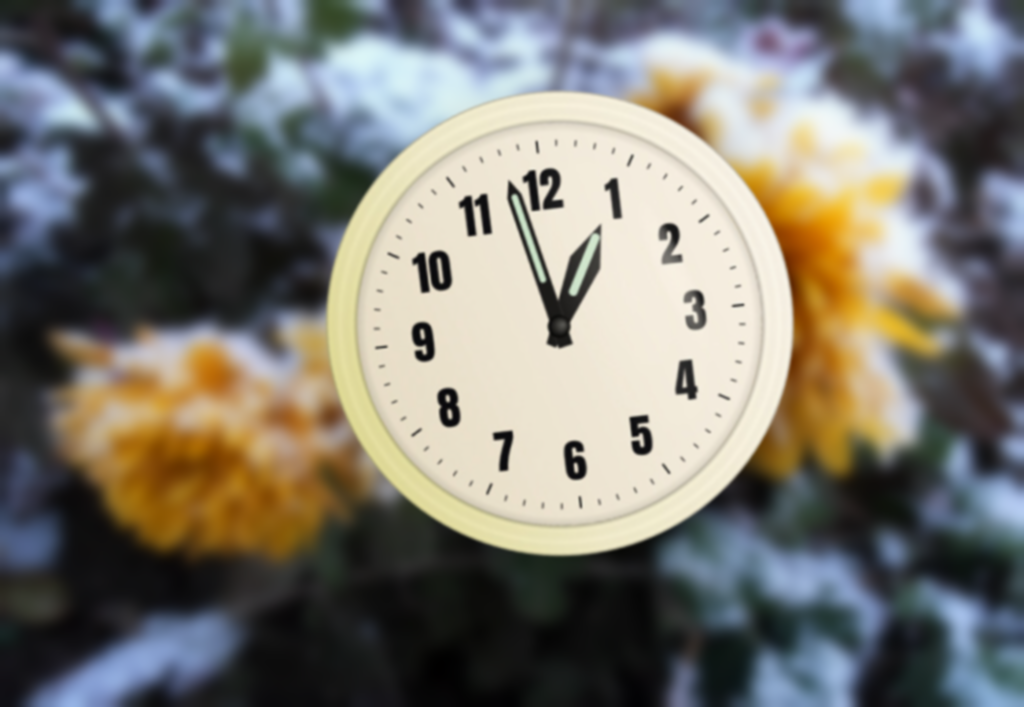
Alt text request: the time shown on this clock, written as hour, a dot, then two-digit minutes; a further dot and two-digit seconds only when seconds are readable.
12.58
